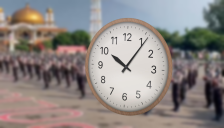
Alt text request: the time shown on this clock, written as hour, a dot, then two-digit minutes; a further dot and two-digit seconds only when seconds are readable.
10.06
